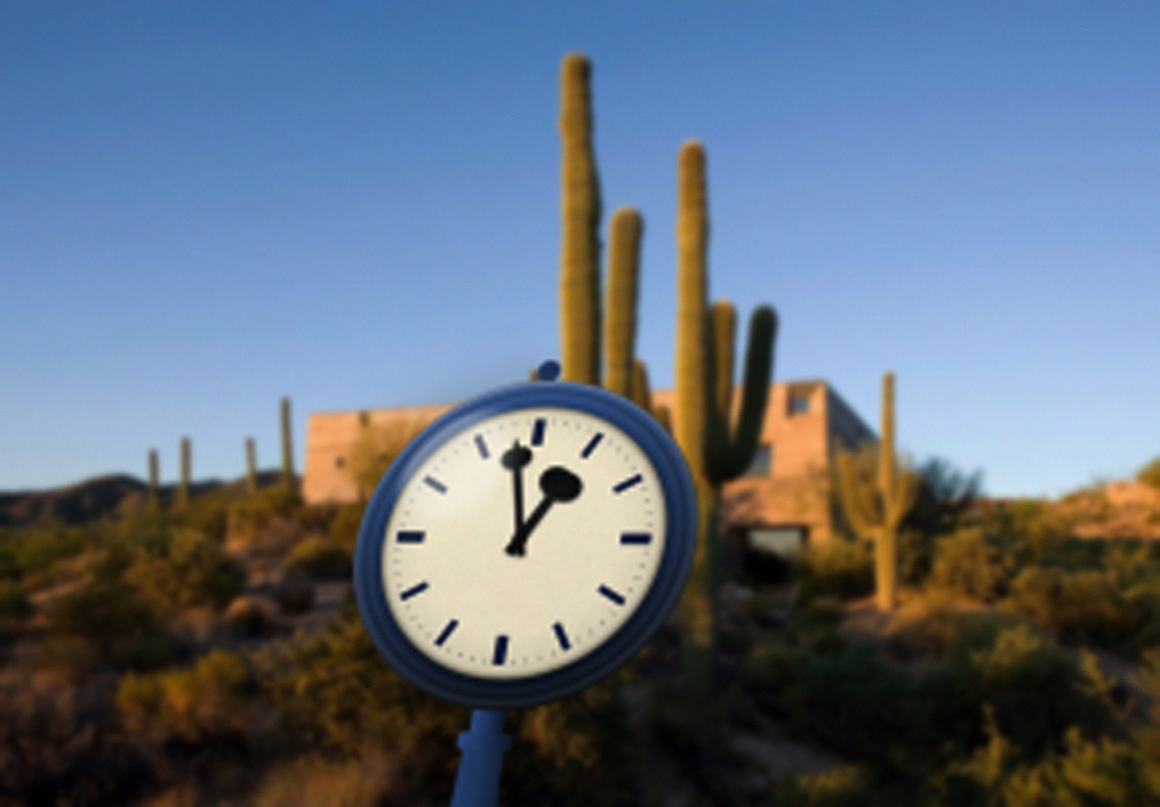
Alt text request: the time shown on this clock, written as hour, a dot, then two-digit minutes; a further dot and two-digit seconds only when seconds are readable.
12.58
